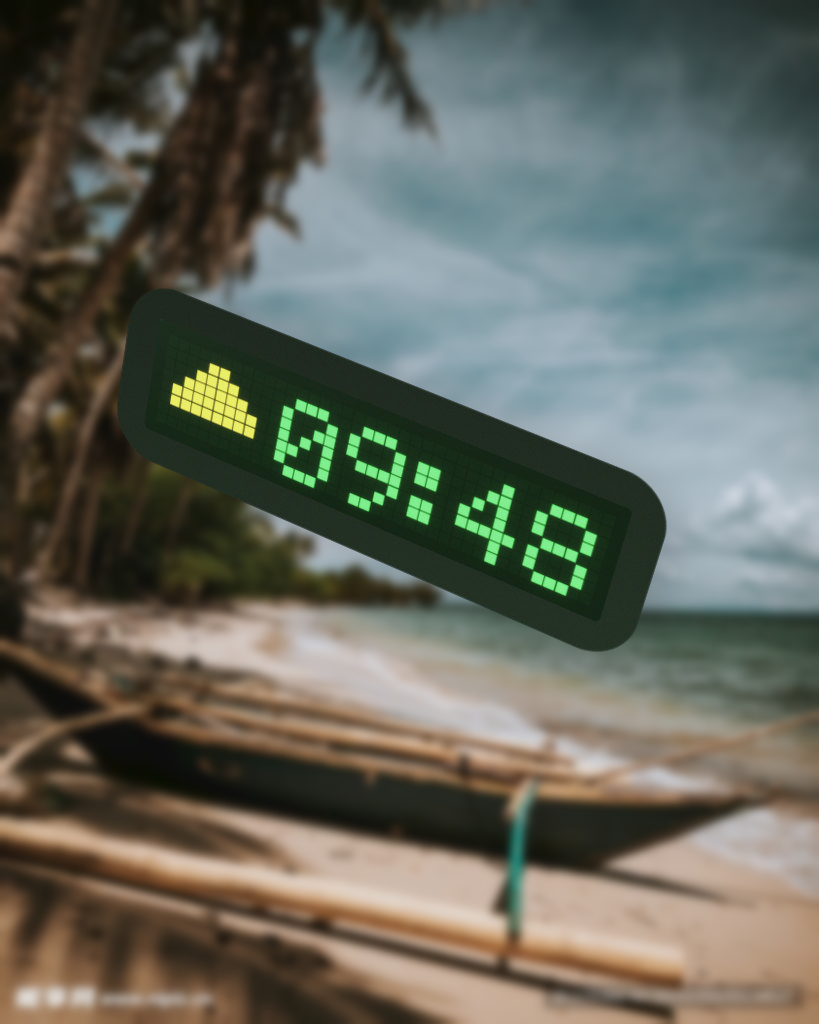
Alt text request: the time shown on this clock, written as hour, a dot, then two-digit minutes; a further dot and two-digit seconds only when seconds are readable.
9.48
